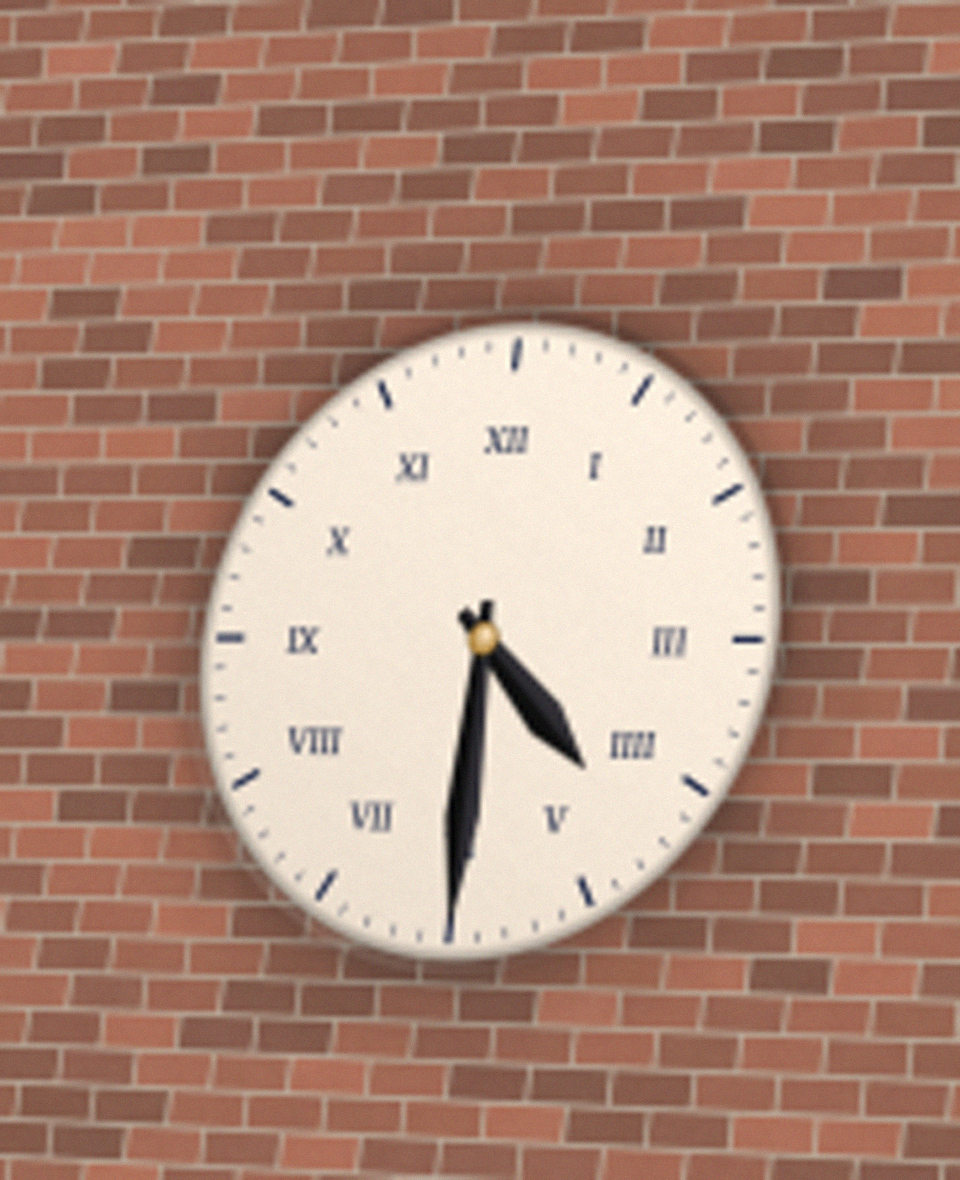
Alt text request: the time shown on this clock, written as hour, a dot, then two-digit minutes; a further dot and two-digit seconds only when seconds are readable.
4.30
